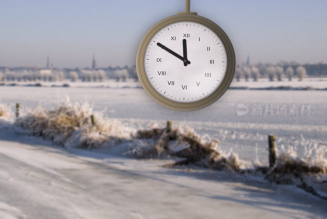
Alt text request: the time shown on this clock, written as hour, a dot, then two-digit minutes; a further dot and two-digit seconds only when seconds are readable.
11.50
